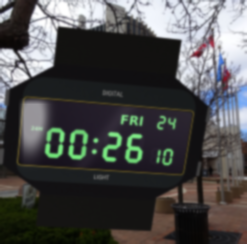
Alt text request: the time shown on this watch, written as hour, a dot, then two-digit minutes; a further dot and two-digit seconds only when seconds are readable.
0.26.10
